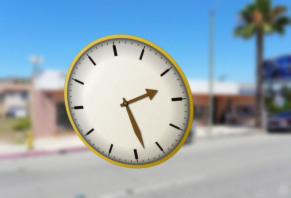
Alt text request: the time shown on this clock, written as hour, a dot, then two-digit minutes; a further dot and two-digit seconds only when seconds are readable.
2.28
